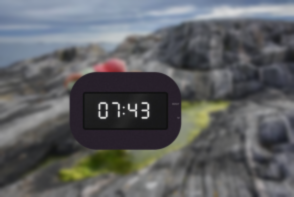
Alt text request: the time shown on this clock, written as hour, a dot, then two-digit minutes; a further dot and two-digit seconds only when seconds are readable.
7.43
